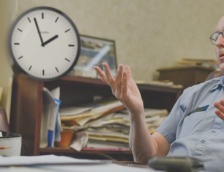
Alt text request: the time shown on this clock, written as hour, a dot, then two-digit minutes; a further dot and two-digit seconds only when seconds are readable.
1.57
